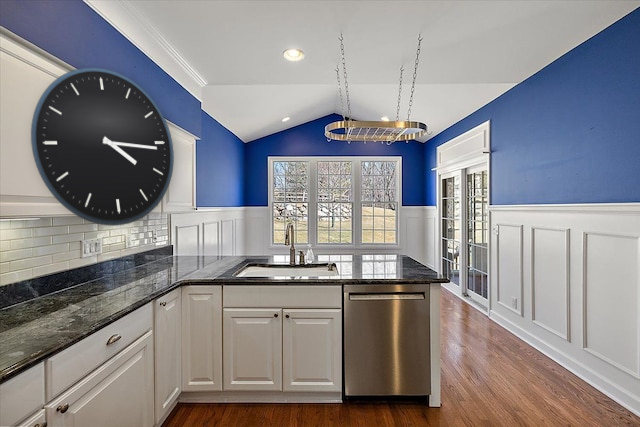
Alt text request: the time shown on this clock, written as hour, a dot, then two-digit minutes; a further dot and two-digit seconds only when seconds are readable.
4.16
